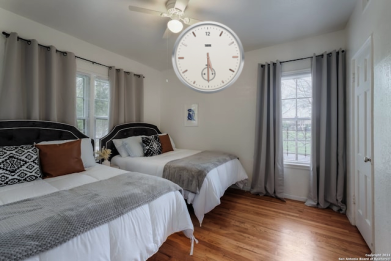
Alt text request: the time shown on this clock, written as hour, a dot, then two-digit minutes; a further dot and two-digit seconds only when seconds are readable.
5.30
